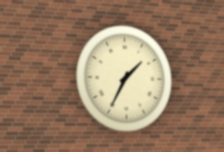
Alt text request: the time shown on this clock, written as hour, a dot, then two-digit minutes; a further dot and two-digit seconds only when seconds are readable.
1.35
